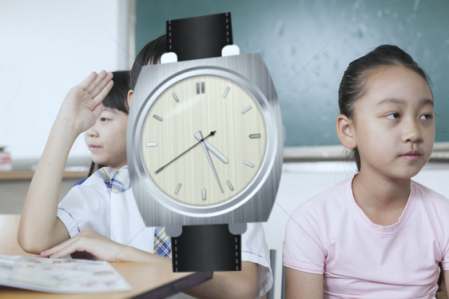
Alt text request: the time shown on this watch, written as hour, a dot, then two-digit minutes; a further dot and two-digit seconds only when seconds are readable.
4.26.40
